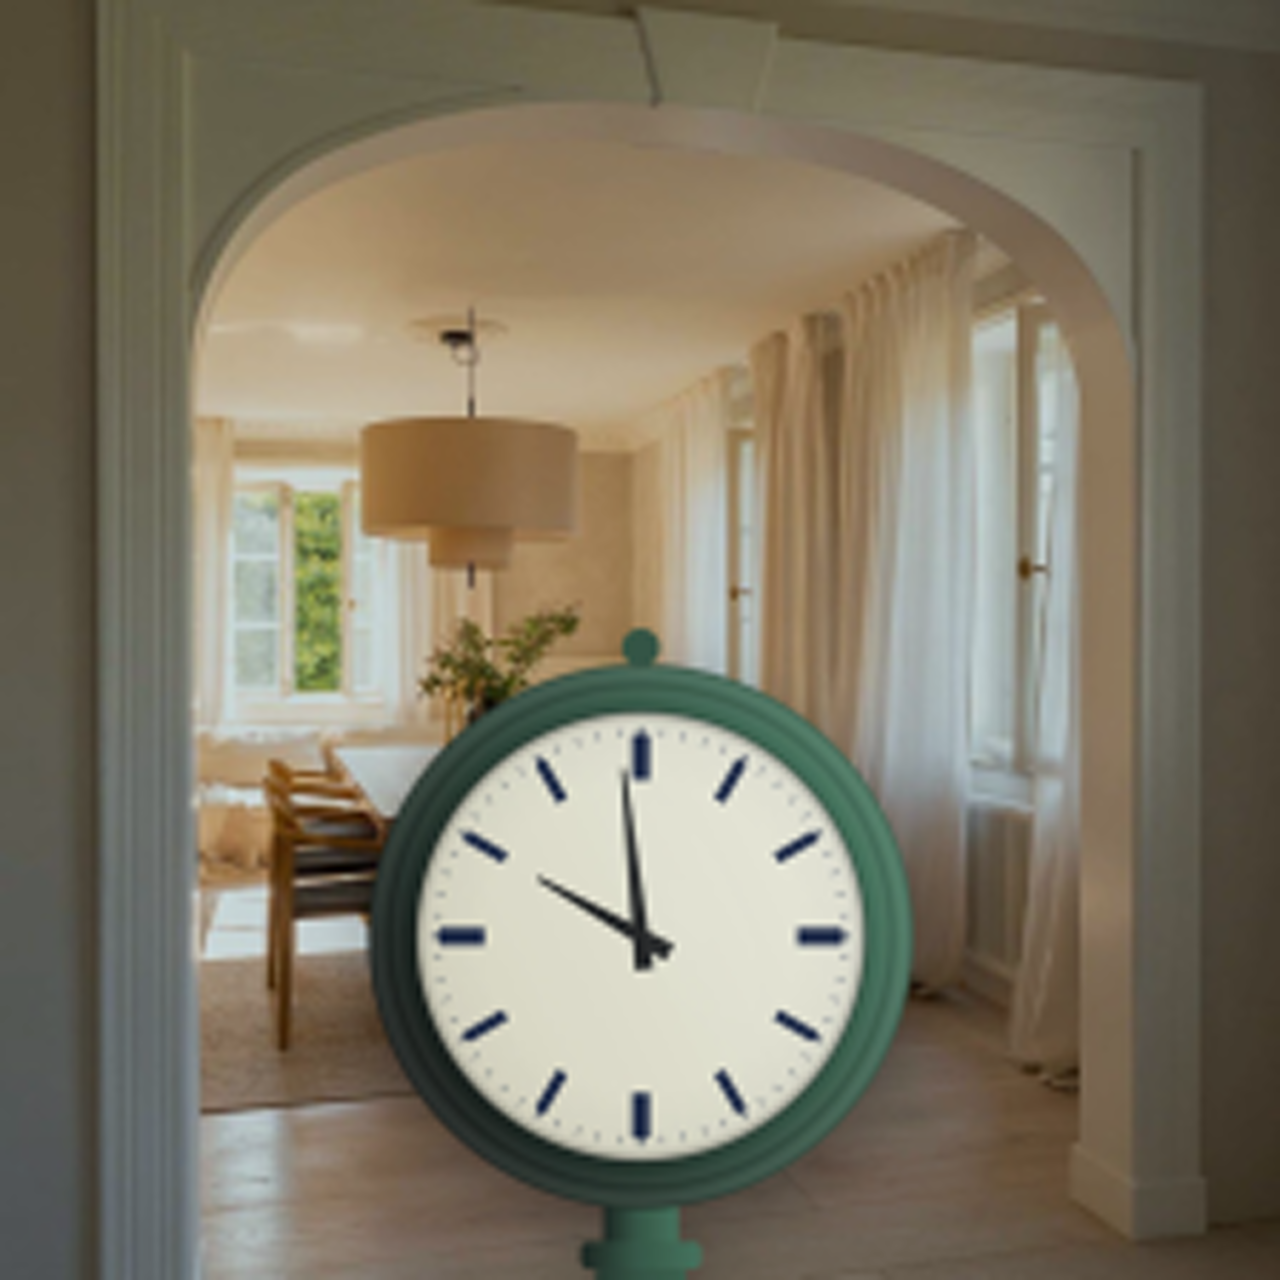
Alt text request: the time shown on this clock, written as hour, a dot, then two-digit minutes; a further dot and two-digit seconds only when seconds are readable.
9.59
